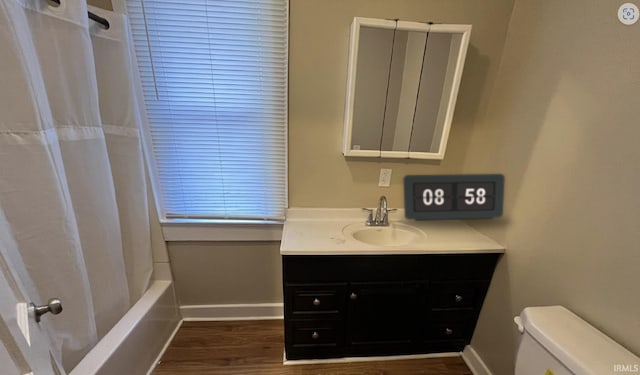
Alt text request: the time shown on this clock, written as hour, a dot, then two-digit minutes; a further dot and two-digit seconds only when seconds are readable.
8.58
